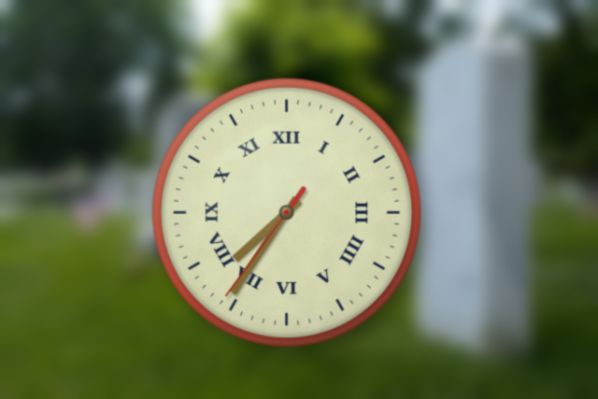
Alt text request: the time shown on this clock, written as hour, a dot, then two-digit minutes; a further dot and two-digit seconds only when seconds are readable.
7.35.36
